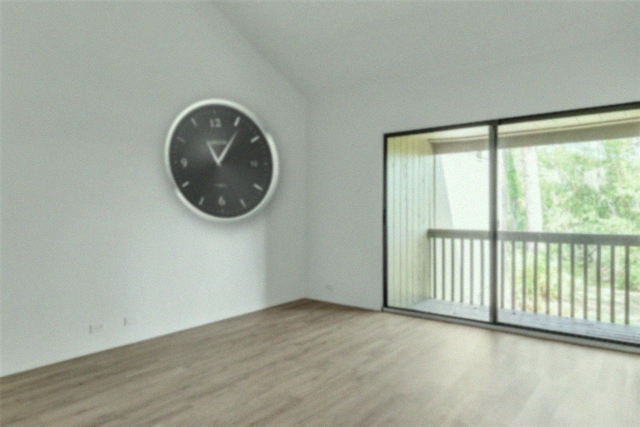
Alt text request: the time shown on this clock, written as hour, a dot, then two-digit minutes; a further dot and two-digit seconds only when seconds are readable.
11.06
